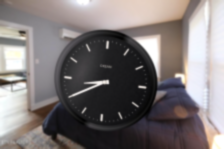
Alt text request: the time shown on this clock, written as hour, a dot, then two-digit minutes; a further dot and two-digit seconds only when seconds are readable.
8.40
